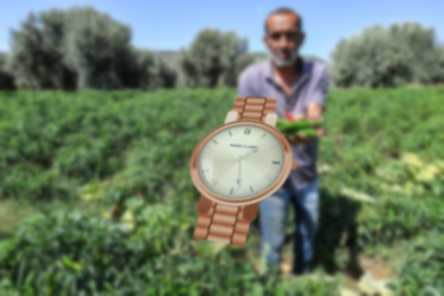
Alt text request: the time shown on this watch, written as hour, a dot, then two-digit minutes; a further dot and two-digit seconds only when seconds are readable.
1.28
